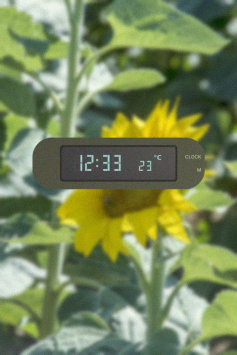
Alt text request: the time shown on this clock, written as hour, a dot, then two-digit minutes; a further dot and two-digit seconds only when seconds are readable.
12.33
